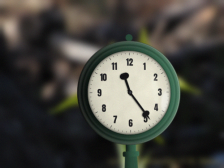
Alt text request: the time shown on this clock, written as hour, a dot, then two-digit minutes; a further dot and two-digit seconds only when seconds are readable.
11.24
